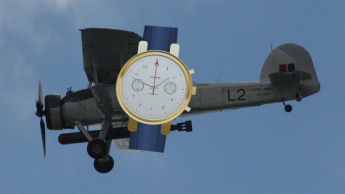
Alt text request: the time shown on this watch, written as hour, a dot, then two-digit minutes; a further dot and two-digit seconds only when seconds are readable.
1.48
